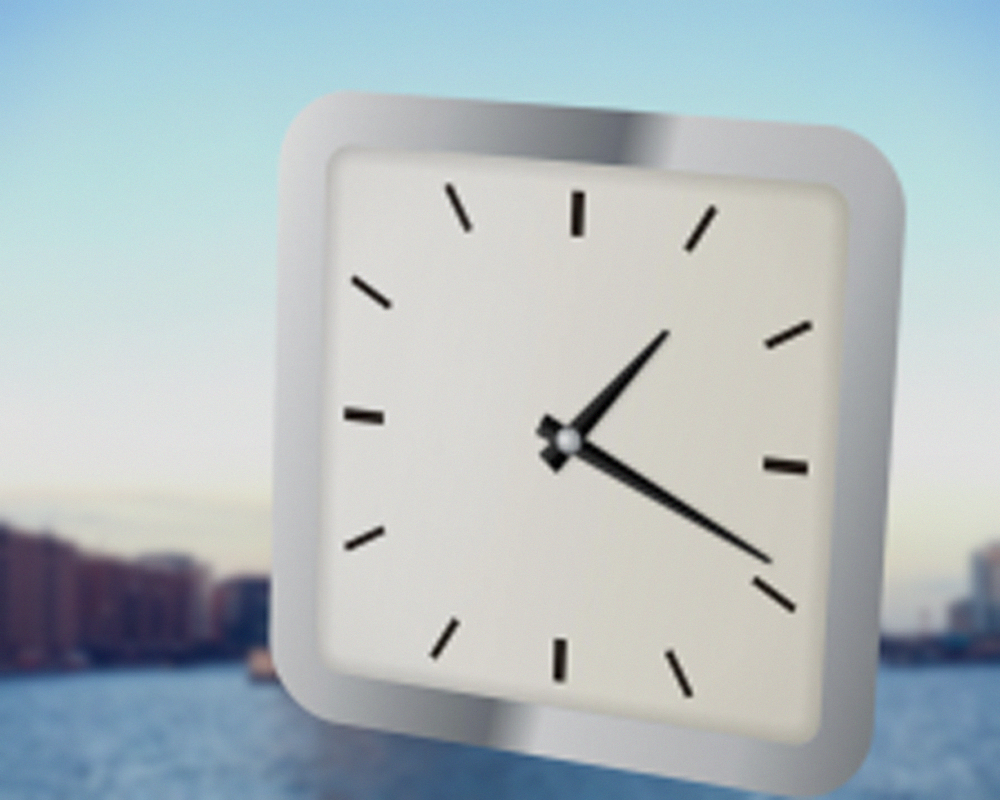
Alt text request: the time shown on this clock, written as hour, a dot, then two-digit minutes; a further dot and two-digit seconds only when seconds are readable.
1.19
